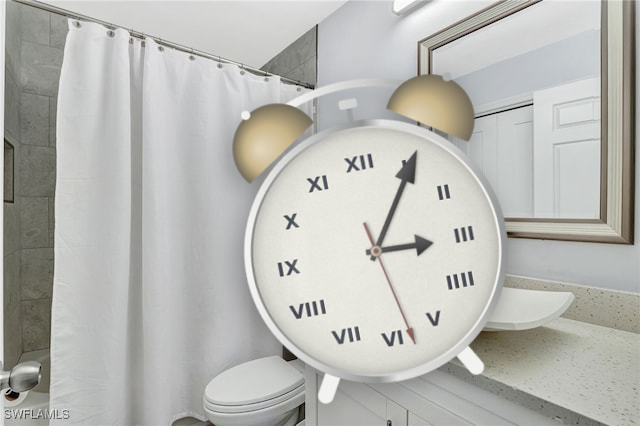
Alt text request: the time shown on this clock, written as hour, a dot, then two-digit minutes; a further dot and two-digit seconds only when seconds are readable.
3.05.28
